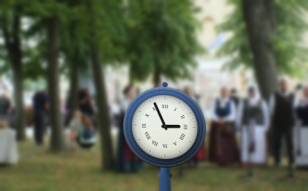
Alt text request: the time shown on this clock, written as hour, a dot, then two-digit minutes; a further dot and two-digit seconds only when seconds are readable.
2.56
